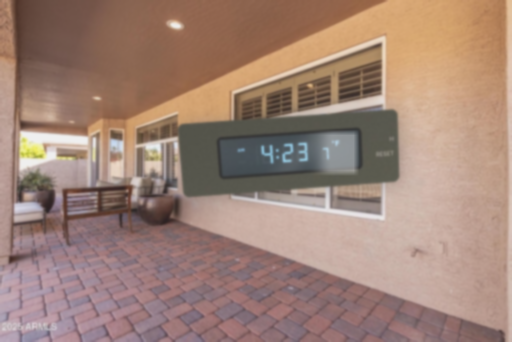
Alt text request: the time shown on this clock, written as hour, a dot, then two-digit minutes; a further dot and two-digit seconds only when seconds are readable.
4.23
